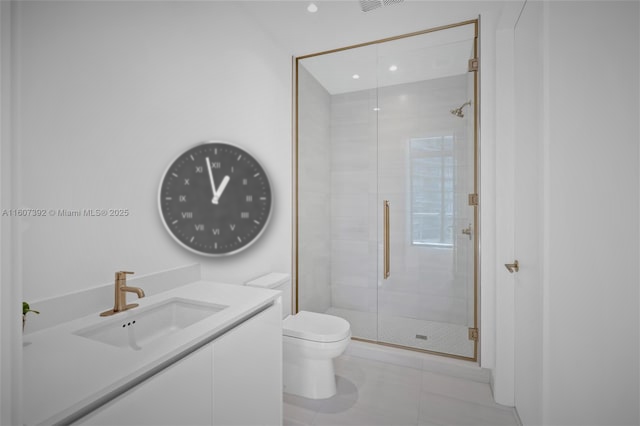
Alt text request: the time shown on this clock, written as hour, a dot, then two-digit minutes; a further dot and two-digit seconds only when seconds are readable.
12.58
